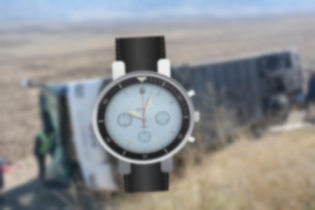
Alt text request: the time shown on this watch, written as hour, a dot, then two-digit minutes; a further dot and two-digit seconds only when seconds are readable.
10.03
